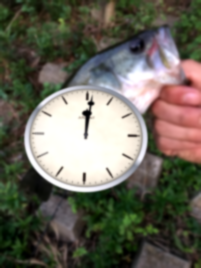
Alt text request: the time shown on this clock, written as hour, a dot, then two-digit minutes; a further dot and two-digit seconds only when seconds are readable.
12.01
